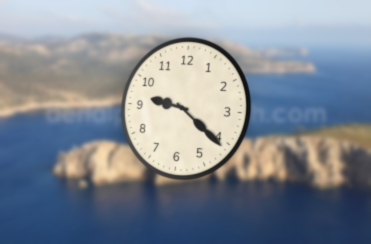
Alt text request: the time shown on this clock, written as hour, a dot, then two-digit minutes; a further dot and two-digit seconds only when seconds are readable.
9.21
